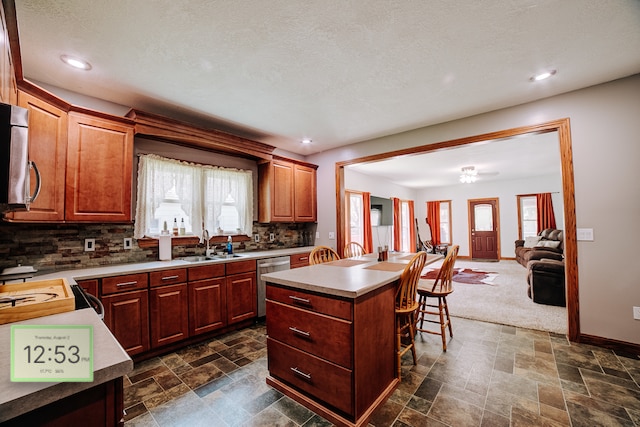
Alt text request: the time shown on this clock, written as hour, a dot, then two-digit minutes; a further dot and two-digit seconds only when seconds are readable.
12.53
